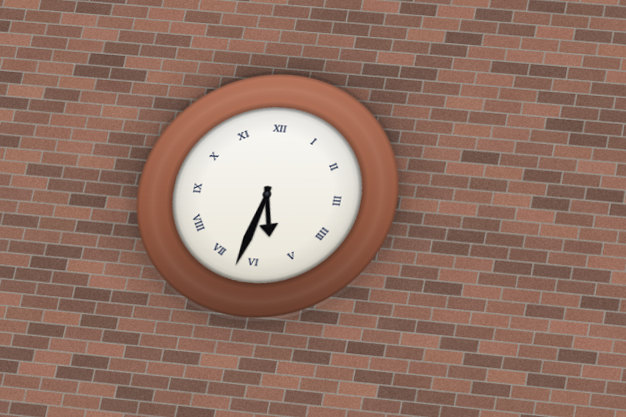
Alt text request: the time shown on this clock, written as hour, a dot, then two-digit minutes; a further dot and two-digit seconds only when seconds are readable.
5.32
